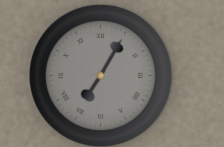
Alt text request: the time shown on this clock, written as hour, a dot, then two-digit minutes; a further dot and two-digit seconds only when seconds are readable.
7.05
